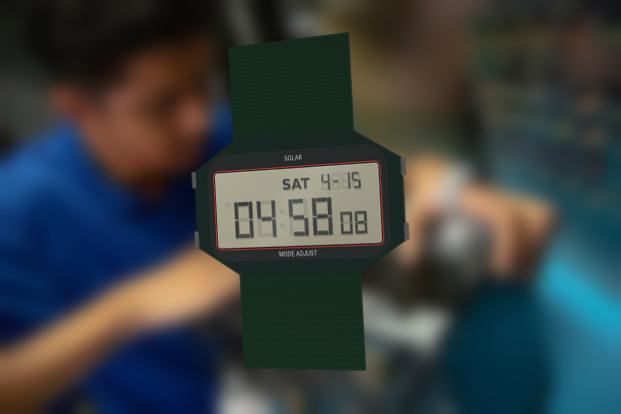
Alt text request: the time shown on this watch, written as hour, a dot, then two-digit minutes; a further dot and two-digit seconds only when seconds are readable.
4.58.08
